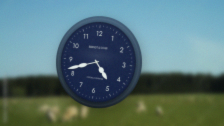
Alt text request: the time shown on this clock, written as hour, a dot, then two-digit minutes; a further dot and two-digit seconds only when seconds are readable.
4.42
